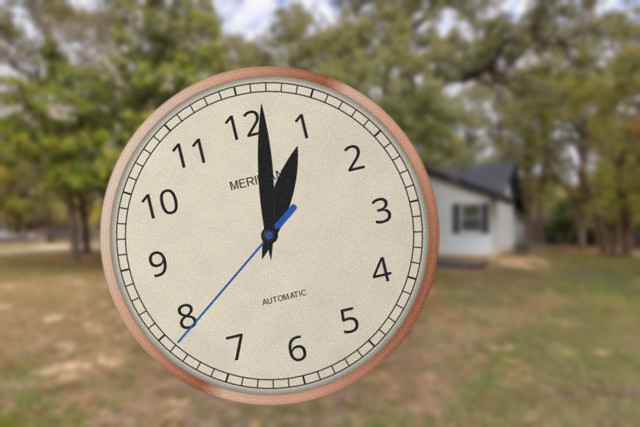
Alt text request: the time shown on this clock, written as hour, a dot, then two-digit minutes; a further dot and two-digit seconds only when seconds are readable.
1.01.39
